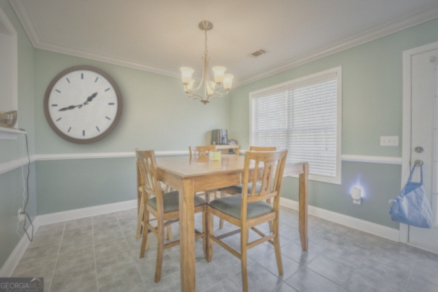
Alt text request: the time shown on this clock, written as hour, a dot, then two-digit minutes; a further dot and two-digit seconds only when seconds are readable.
1.43
